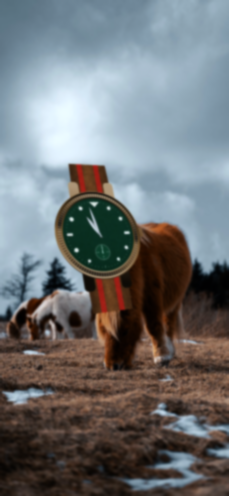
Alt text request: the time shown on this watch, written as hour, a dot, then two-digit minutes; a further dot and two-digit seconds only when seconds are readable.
10.58
